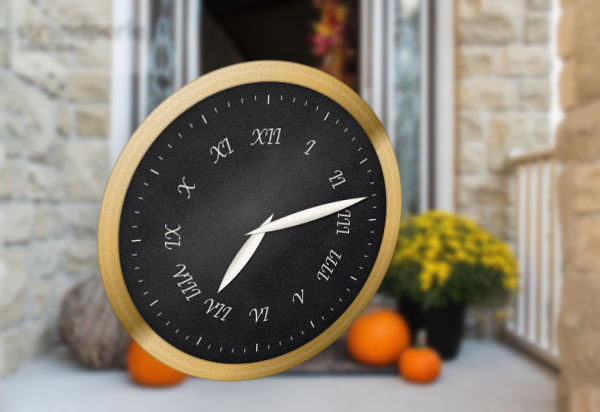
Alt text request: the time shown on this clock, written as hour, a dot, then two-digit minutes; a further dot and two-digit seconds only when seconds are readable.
7.13
